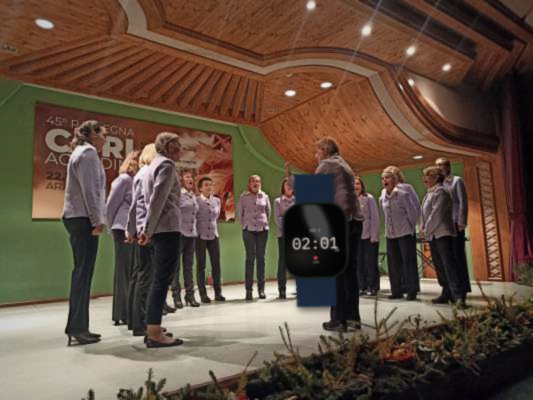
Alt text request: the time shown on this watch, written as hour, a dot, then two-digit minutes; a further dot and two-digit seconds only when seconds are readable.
2.01
